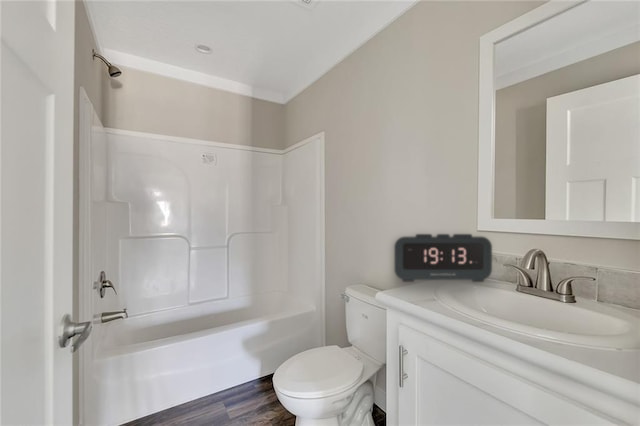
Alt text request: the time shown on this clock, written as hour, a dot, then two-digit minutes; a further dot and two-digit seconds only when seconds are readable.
19.13
